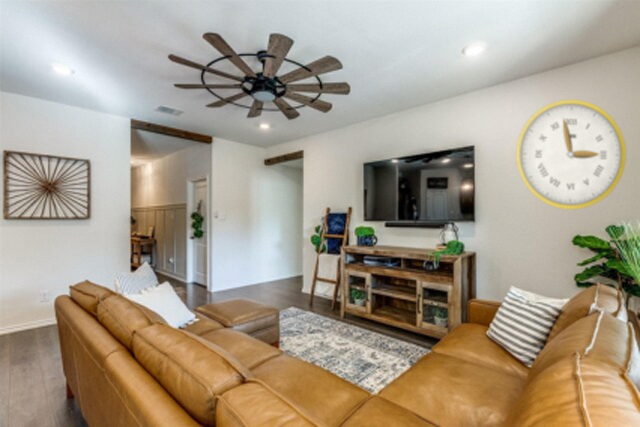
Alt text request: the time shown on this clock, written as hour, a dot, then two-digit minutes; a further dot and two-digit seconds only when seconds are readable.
2.58
